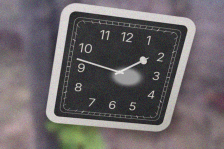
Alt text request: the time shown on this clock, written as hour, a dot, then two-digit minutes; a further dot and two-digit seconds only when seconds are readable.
1.47
